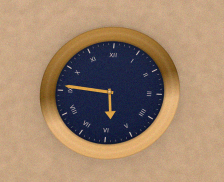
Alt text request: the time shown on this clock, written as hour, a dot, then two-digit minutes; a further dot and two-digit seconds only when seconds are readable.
5.46
